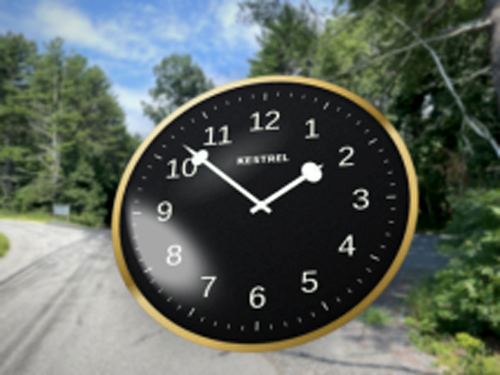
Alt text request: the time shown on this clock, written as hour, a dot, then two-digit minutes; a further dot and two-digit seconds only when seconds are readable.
1.52
